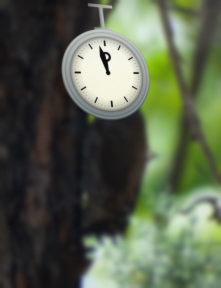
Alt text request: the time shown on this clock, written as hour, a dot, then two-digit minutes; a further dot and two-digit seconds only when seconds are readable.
11.58
